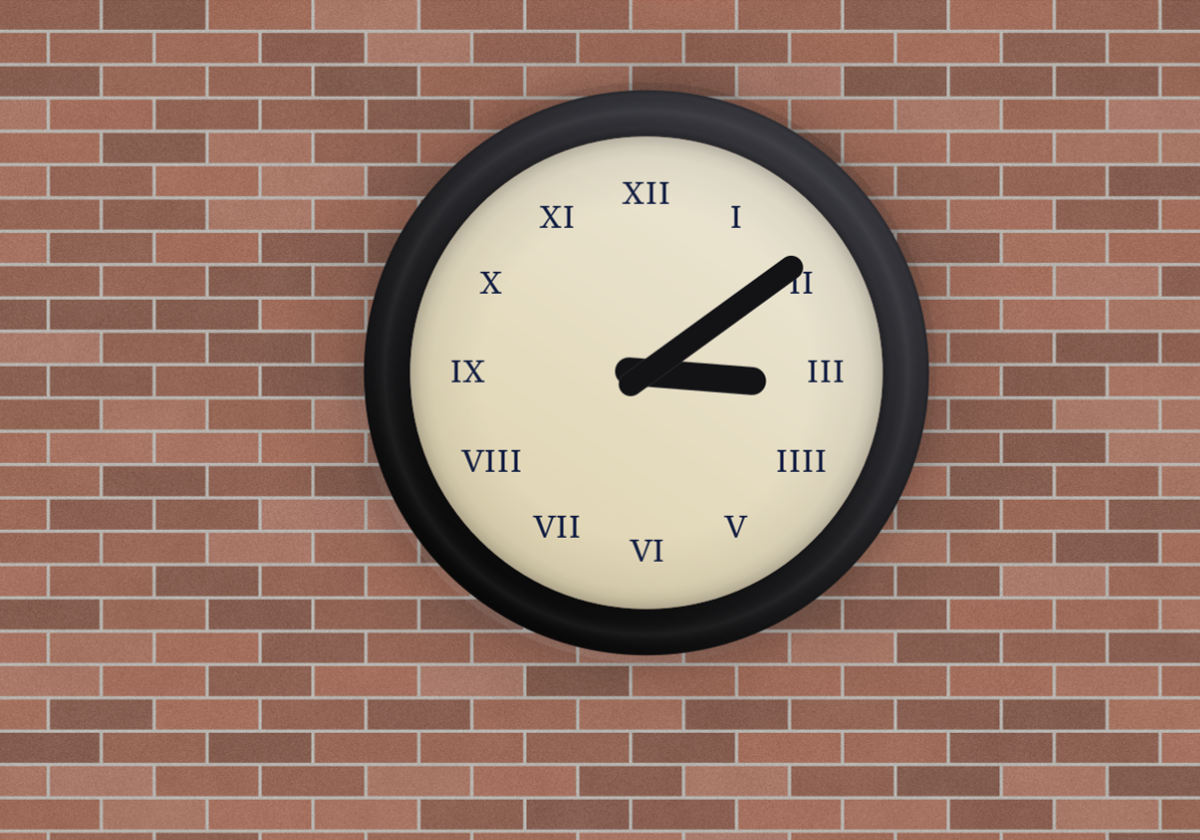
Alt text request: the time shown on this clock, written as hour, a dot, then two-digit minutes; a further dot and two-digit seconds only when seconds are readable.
3.09
